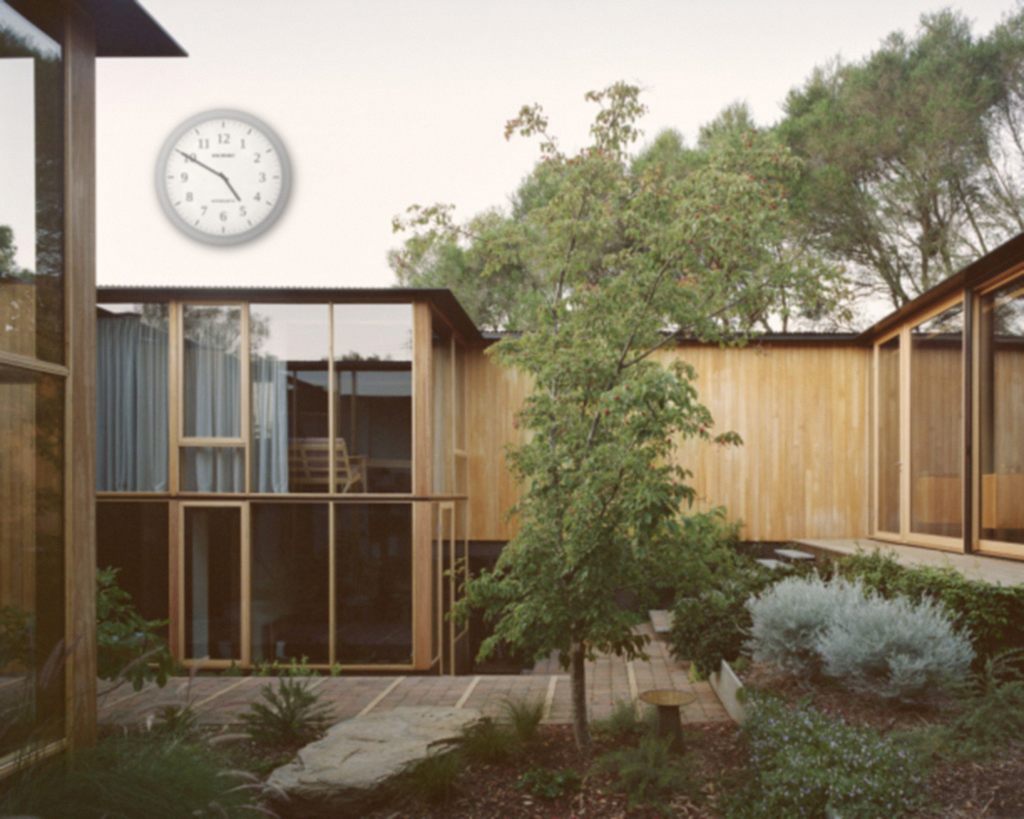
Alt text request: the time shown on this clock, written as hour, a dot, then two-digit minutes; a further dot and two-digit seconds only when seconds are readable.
4.50
